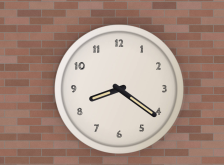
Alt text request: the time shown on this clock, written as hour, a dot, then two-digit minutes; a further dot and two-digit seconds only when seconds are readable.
8.21
